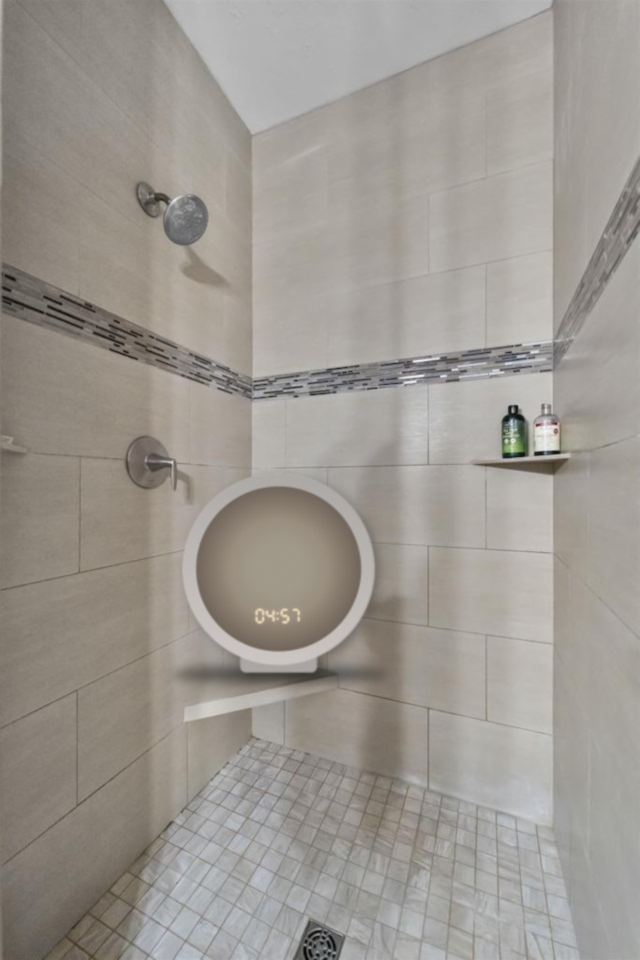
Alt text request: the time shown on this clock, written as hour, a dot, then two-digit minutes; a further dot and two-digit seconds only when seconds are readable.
4.57
